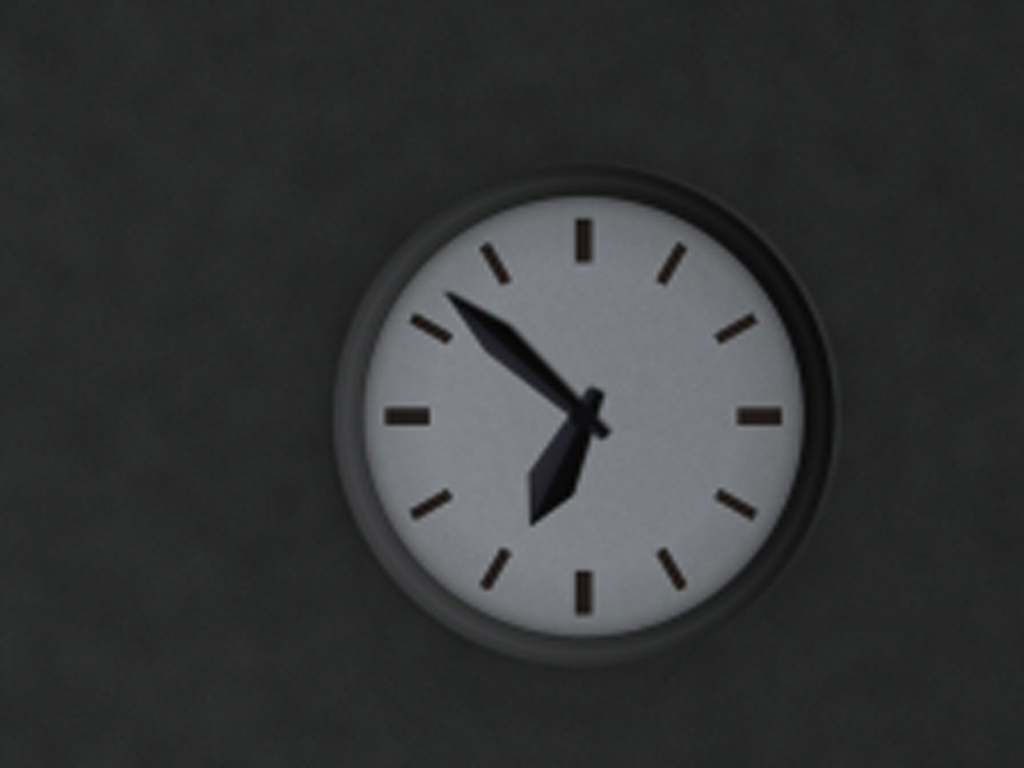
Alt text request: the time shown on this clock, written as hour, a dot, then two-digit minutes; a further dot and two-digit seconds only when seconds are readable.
6.52
